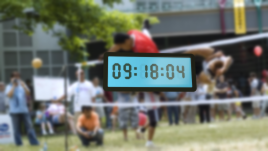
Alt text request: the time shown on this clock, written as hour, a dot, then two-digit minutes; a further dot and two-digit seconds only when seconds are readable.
9.18.04
